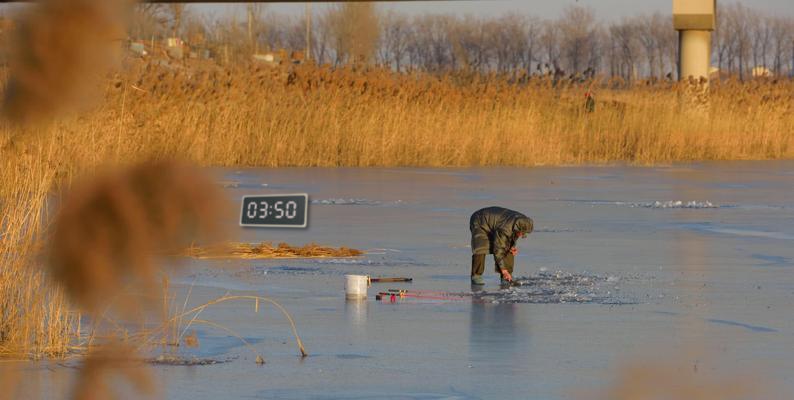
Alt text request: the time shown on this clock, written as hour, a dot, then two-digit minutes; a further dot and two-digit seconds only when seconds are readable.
3.50
